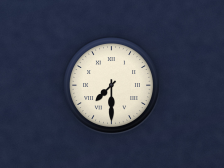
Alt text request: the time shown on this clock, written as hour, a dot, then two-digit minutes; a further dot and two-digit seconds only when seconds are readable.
7.30
